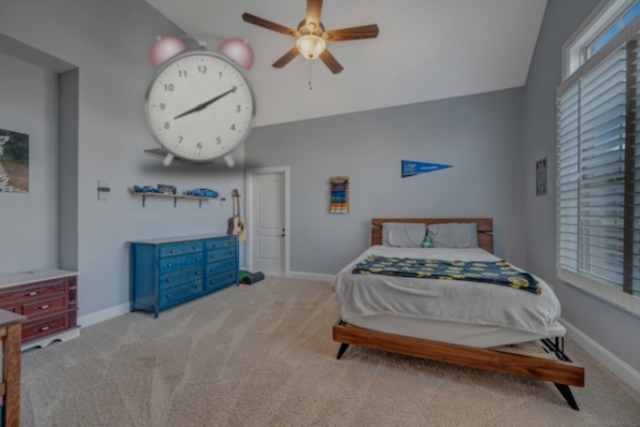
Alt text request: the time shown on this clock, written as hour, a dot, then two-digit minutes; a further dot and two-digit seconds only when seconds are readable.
8.10
